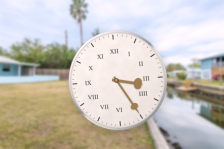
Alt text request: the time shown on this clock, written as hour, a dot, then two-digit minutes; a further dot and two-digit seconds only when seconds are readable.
3.25
